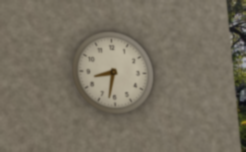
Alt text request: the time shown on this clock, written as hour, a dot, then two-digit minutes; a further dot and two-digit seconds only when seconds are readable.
8.32
